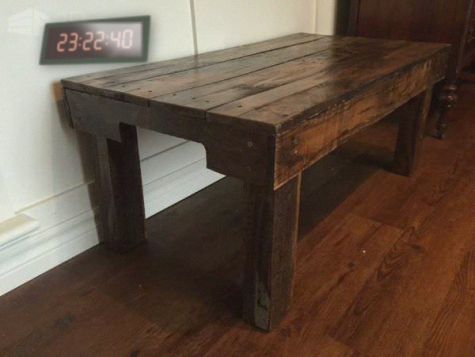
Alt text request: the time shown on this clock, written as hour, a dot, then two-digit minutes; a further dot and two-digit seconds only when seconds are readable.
23.22.40
